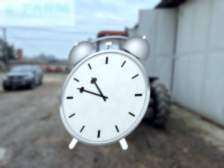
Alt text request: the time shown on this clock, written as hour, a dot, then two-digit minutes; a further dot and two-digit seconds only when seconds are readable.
10.48
